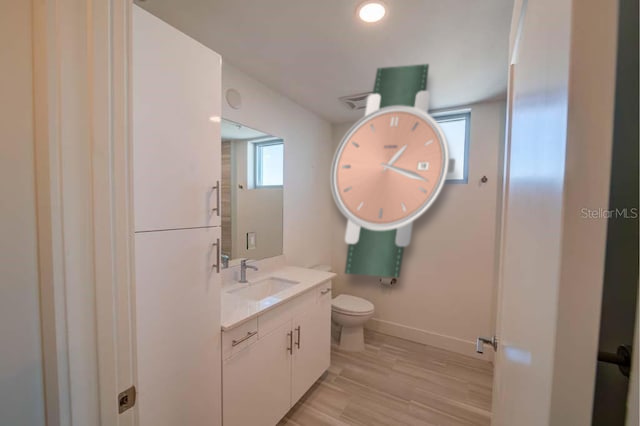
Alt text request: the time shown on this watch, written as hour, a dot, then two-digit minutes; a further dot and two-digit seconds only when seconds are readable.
1.18
